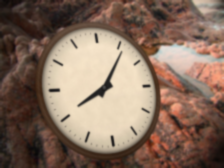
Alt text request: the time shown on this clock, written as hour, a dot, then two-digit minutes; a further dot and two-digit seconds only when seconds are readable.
8.06
